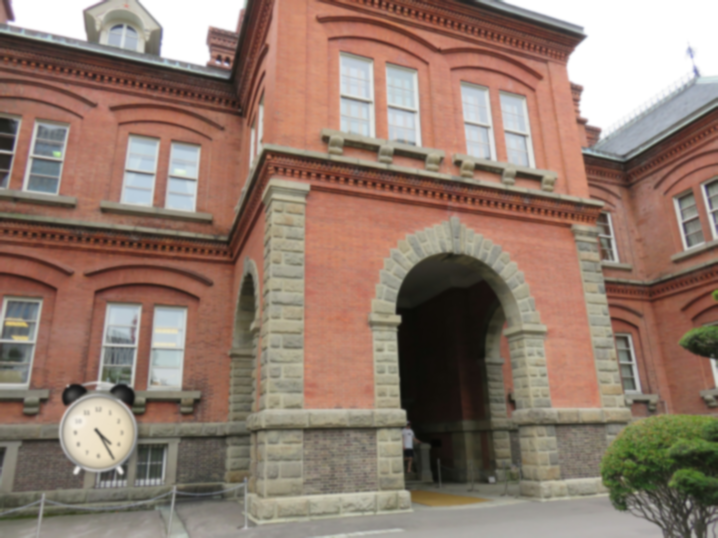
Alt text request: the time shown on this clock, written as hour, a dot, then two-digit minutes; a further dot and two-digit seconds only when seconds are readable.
4.25
